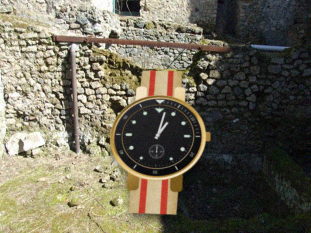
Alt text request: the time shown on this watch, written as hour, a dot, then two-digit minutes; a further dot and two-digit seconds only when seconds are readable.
1.02
